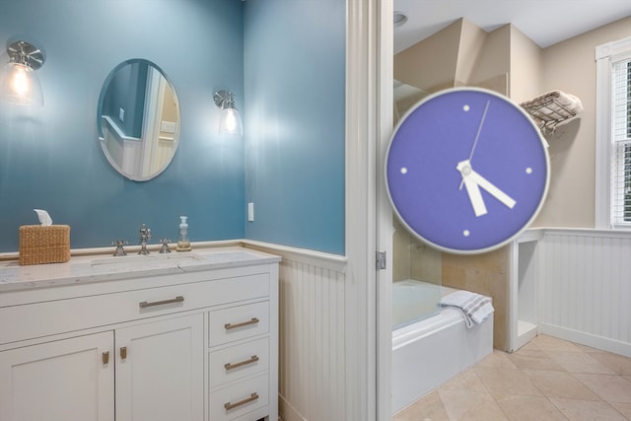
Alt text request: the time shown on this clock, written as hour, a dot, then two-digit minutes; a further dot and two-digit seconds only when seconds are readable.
5.21.03
